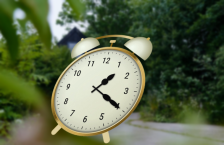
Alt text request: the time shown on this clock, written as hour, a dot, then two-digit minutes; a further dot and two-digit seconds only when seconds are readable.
1.20
